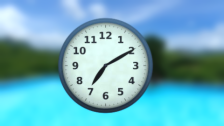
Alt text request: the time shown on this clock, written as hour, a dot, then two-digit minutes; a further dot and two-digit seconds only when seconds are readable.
7.10
